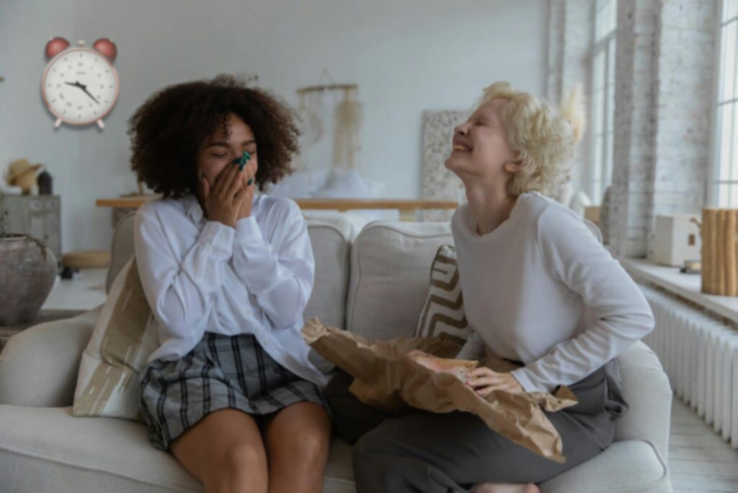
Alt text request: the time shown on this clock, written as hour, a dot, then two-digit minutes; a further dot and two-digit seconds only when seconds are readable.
9.22
